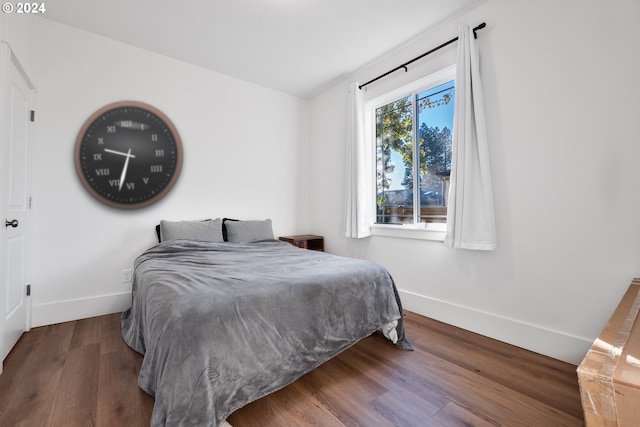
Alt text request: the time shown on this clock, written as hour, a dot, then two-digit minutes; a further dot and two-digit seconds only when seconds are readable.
9.33
